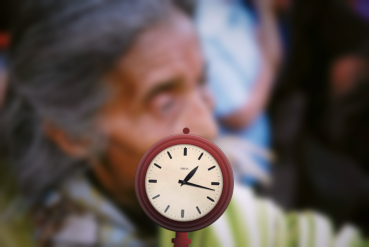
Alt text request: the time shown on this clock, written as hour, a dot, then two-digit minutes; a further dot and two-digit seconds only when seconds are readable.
1.17
